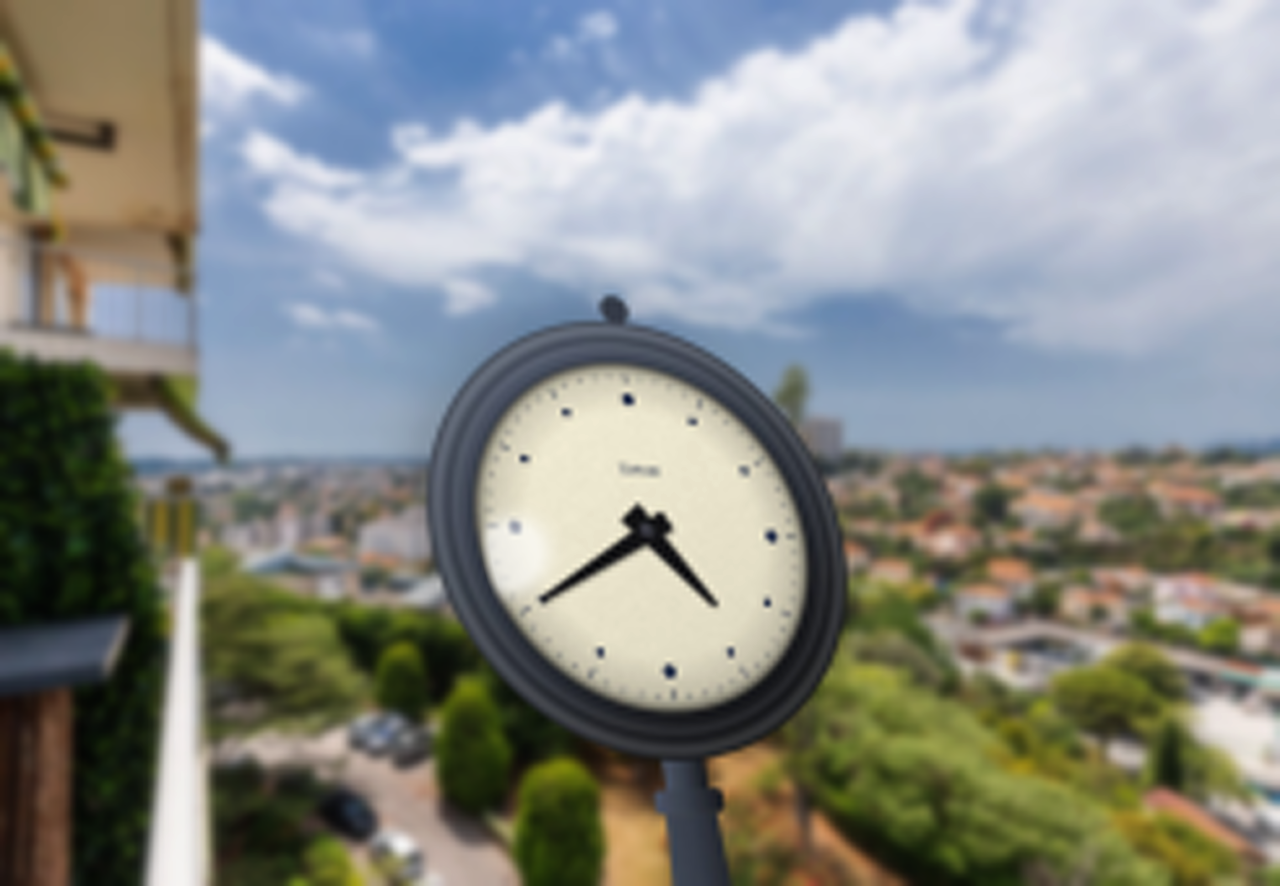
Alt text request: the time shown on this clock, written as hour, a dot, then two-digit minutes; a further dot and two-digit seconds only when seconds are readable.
4.40
